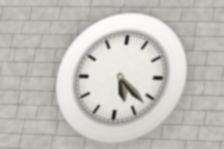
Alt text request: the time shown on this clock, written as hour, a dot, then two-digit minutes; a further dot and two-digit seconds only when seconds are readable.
5.22
